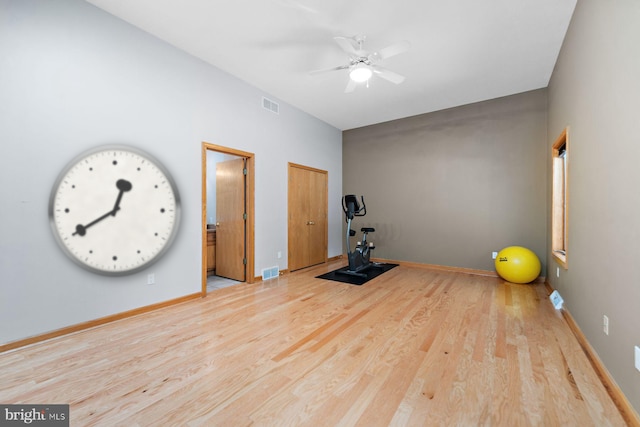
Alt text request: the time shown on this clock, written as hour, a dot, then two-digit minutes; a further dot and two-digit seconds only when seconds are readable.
12.40
